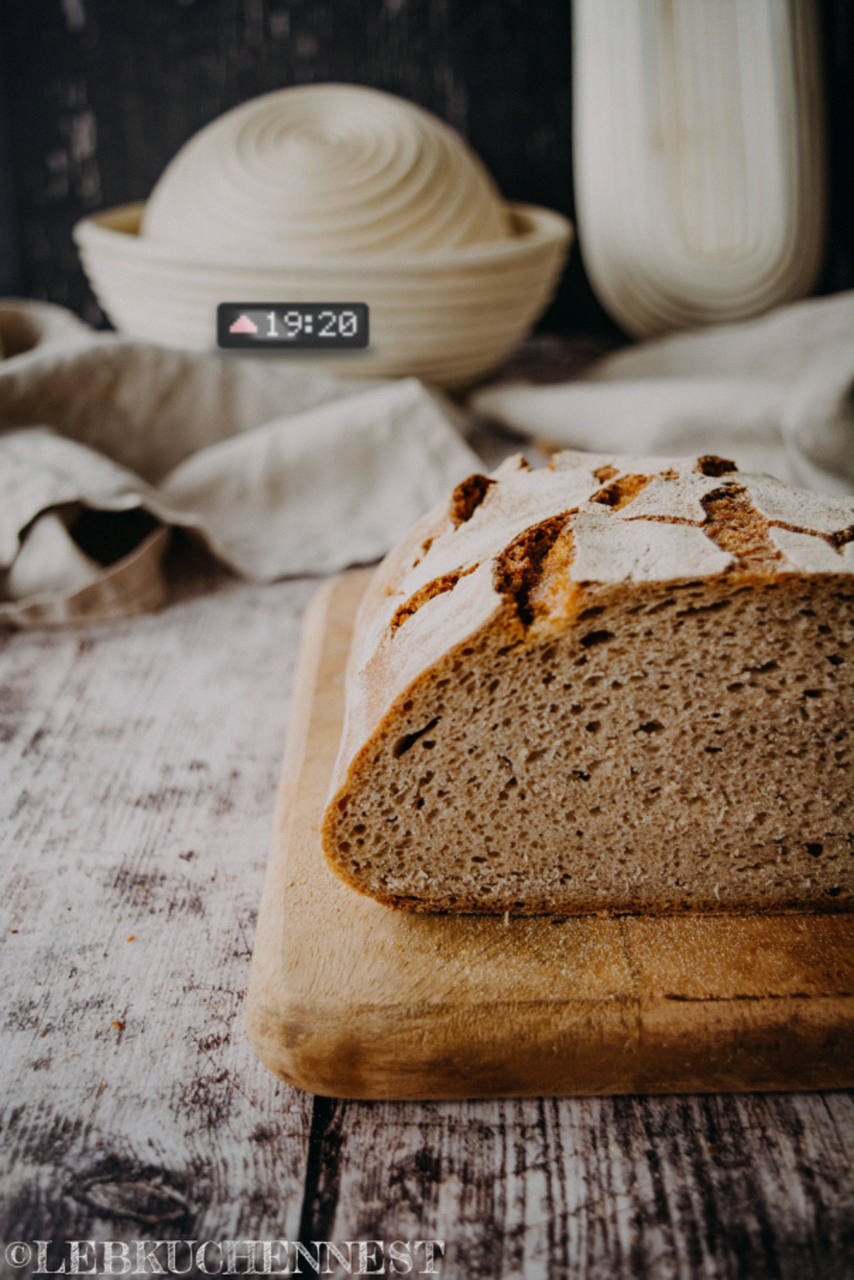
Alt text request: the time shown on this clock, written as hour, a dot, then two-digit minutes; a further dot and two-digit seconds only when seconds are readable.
19.20
